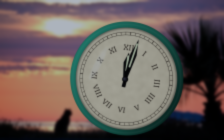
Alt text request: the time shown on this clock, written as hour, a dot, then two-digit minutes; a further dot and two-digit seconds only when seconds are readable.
12.02
